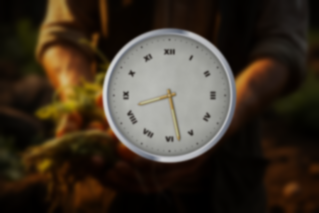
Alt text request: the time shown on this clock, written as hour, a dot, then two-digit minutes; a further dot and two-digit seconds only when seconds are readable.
8.28
